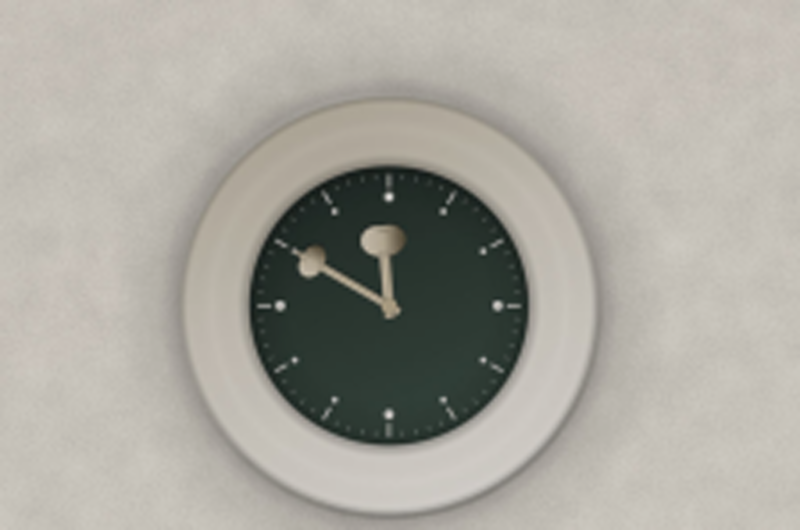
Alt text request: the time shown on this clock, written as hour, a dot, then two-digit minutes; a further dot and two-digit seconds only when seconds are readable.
11.50
